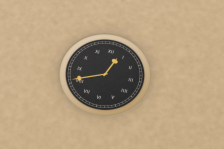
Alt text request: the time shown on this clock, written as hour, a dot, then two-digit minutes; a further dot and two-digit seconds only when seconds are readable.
12.41
